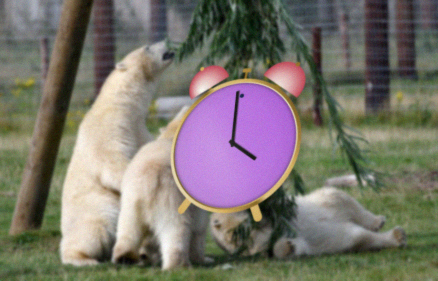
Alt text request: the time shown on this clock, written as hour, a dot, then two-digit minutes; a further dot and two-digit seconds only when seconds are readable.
3.59
